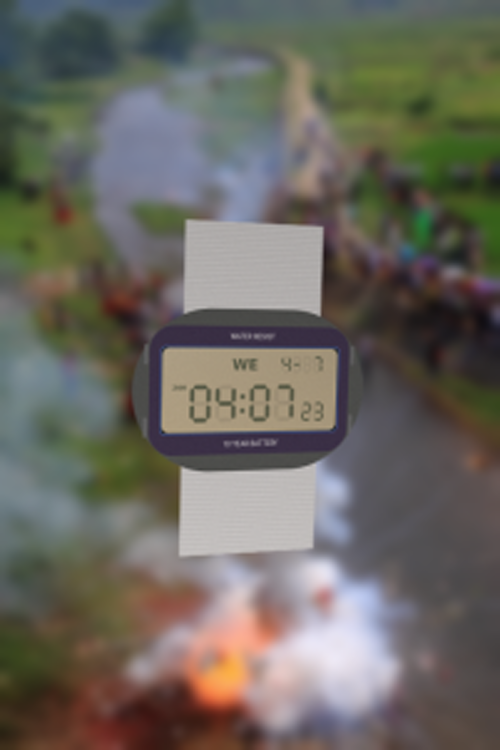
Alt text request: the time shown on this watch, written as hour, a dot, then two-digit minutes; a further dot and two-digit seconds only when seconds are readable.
4.07.23
